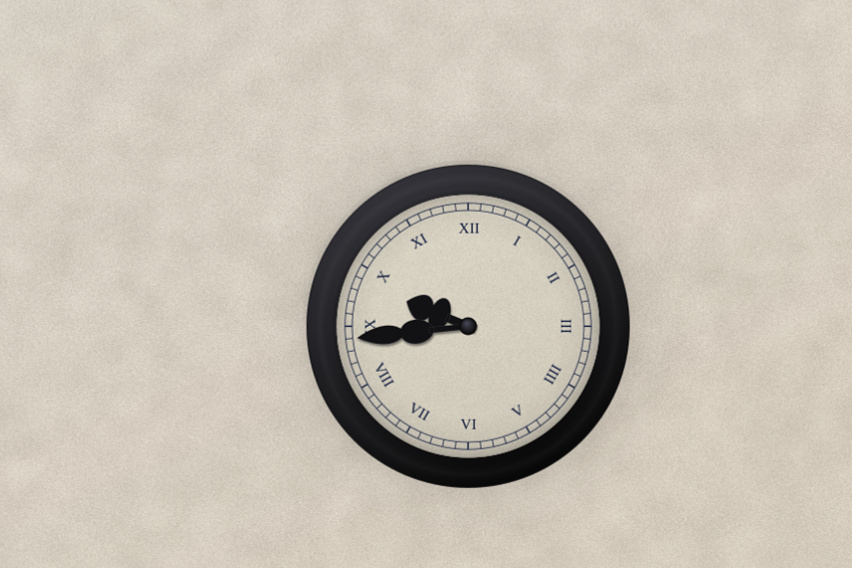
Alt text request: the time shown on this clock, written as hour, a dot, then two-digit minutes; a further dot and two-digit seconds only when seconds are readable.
9.44
